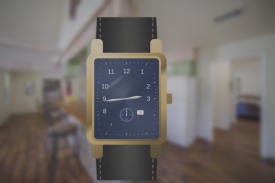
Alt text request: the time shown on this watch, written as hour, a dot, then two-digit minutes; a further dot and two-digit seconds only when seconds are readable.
2.44
